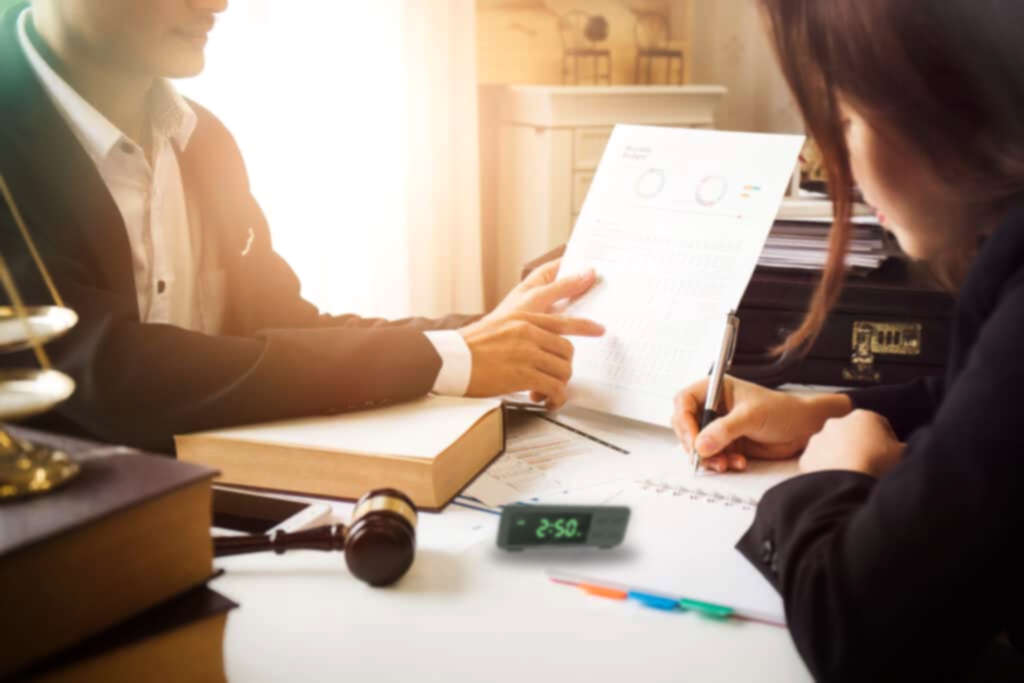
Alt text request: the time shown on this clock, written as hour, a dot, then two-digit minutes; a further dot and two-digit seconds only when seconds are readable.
2.50
